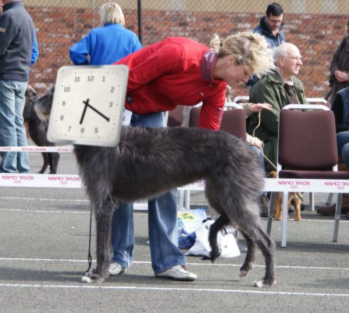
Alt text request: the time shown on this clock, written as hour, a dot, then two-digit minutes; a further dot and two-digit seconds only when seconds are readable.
6.20
